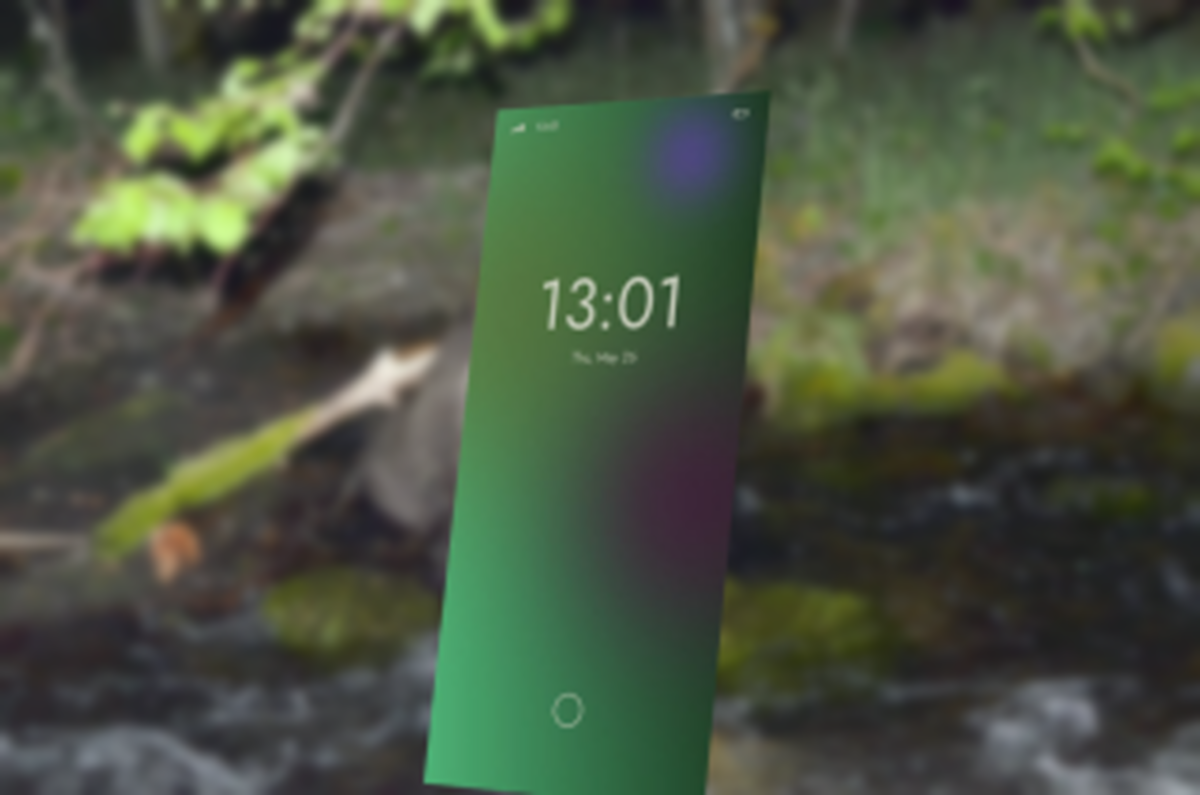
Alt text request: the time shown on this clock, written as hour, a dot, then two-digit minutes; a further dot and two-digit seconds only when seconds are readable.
13.01
